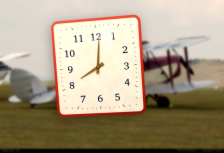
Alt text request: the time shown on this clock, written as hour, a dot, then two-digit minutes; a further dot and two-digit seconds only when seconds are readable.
8.01
